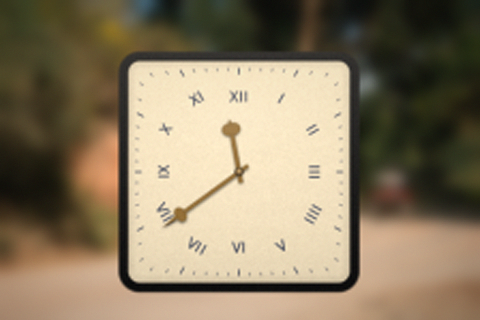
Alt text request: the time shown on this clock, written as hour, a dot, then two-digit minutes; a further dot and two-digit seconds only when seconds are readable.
11.39
